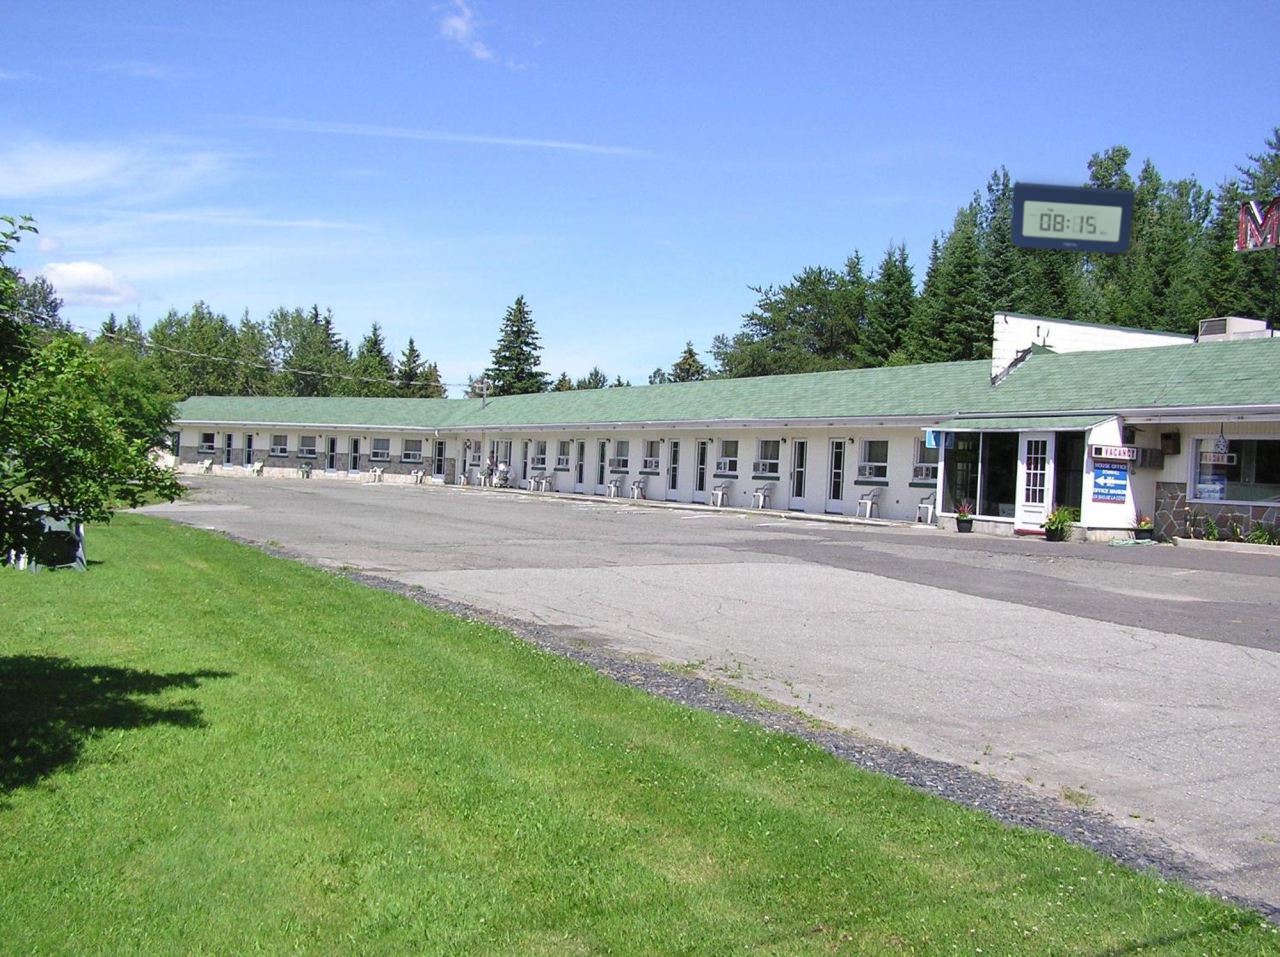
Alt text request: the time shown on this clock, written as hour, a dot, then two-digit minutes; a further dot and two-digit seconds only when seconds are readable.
8.15
